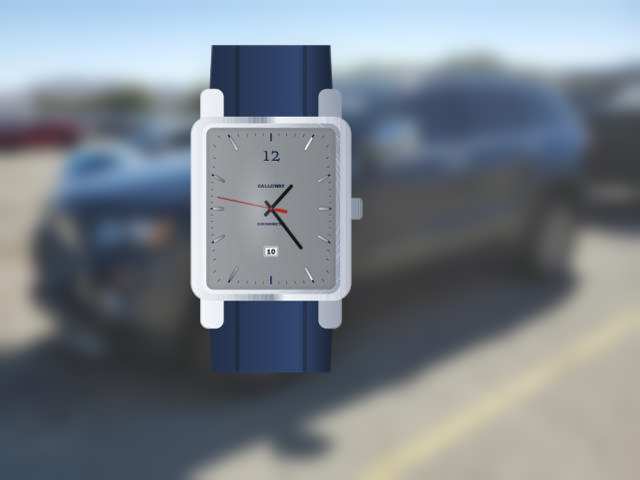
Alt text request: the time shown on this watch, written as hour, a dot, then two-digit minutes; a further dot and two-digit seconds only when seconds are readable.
1.23.47
